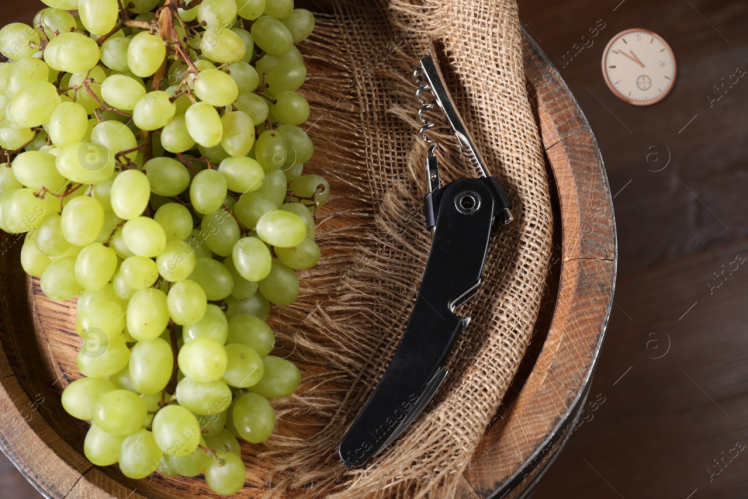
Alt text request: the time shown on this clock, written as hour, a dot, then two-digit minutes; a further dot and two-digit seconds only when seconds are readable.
10.51
